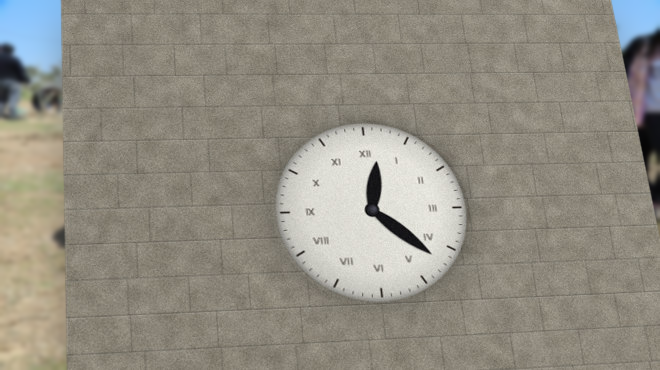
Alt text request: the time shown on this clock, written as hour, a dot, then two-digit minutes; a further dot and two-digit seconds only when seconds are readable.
12.22
